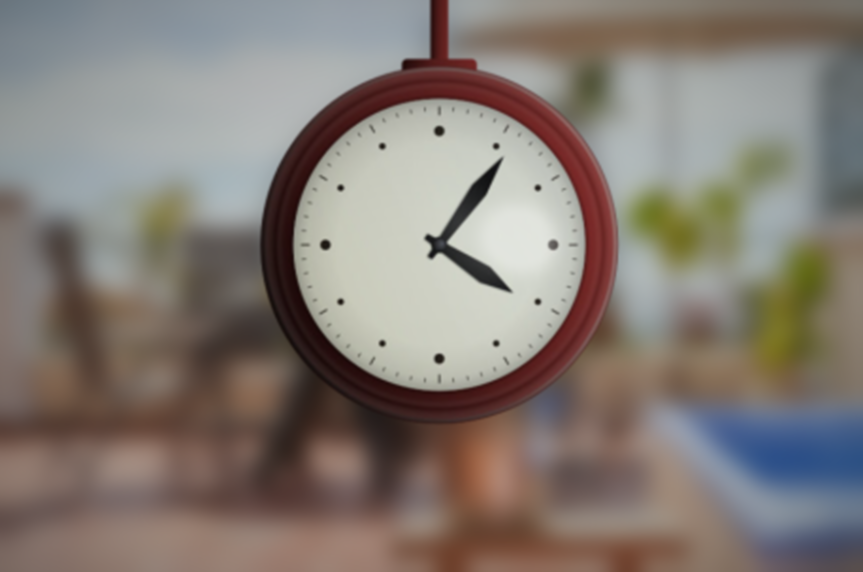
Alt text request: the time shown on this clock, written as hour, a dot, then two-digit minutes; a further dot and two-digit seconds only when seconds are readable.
4.06
